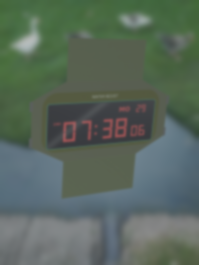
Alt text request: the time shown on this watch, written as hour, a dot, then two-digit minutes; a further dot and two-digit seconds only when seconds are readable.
7.38
